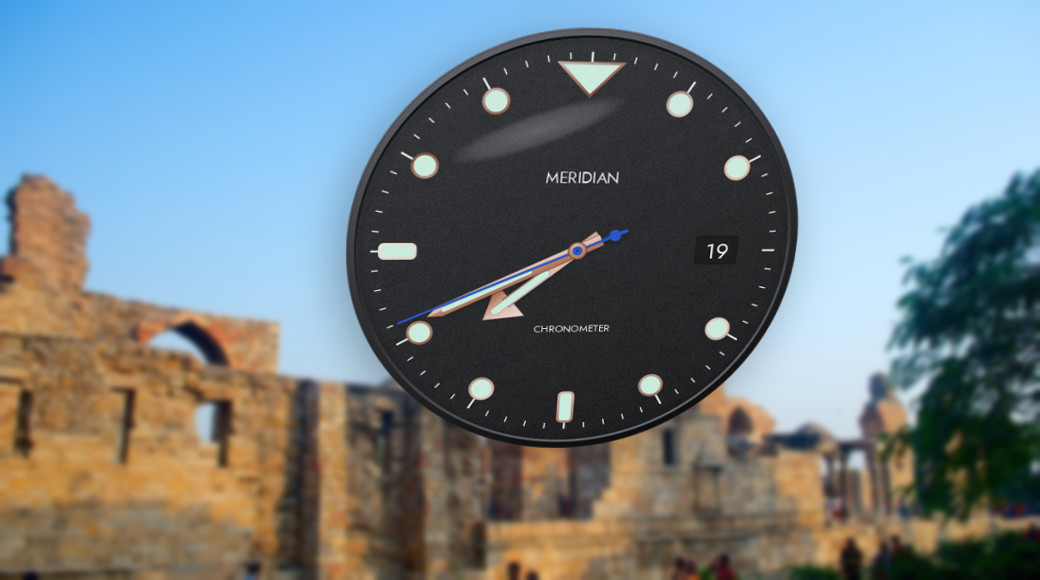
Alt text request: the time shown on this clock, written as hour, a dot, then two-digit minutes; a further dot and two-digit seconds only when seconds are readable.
7.40.41
